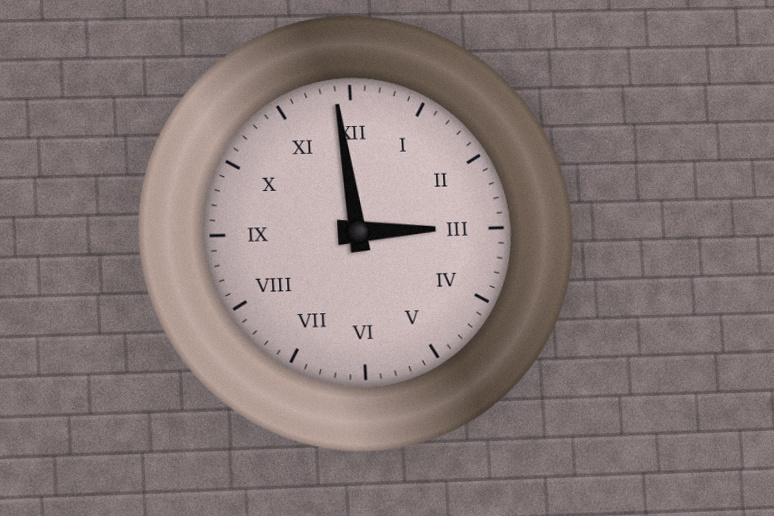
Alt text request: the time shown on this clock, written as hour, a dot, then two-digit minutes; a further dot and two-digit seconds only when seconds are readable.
2.59
